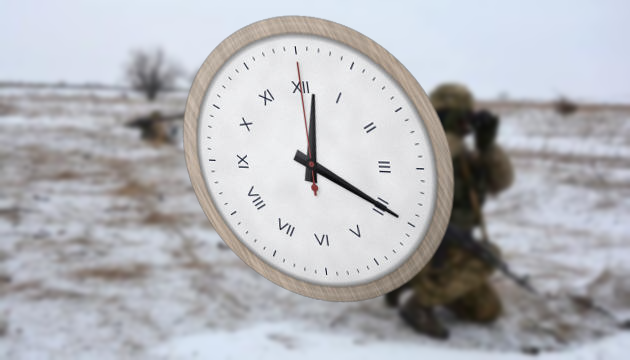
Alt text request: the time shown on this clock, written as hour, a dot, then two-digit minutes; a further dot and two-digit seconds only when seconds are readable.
12.20.00
